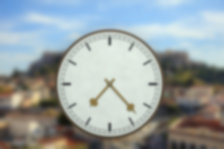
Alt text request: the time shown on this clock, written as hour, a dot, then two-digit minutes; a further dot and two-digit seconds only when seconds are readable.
7.23
